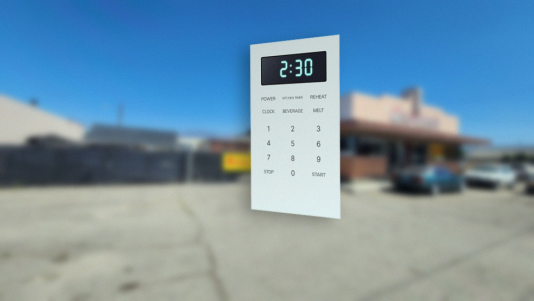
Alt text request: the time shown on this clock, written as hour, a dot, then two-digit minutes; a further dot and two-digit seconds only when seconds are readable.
2.30
